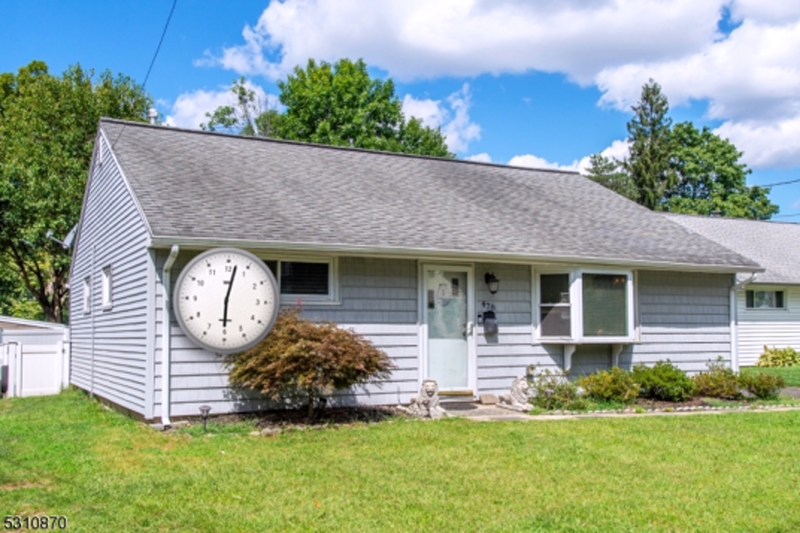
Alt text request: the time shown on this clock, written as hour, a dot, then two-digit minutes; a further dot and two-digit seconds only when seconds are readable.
6.02
